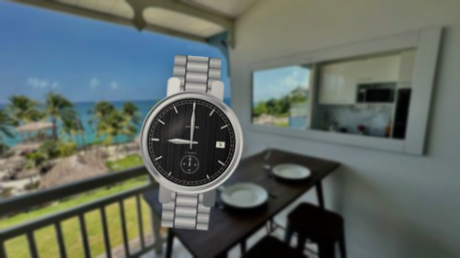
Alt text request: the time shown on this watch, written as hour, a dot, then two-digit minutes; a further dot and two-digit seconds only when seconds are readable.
9.00
